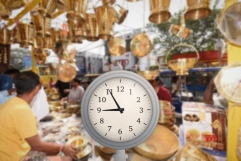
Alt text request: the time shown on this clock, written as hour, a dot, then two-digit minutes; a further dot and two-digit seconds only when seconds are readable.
8.55
